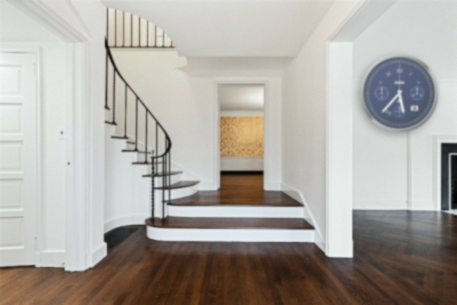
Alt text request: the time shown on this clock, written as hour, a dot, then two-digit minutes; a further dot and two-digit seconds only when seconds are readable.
5.37
